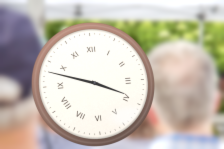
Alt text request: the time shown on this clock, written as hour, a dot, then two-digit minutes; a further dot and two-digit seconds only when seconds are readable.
3.48
